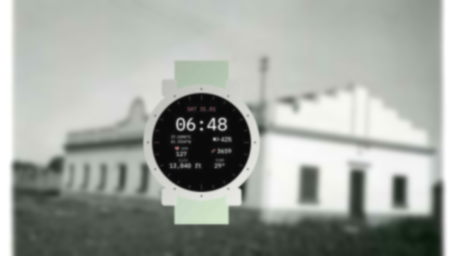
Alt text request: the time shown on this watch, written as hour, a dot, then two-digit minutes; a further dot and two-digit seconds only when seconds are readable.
6.48
